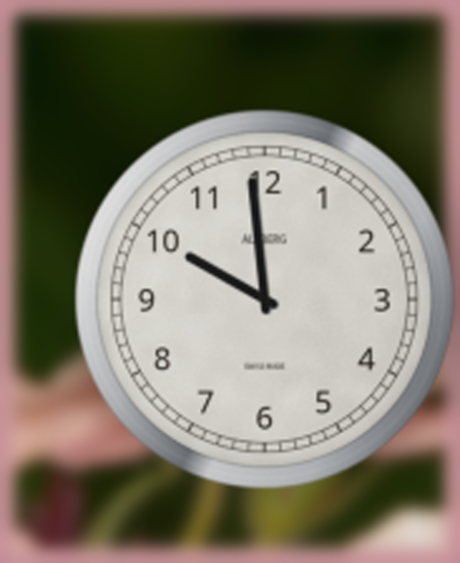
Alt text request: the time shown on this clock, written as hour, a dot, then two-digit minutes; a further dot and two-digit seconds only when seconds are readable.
9.59
